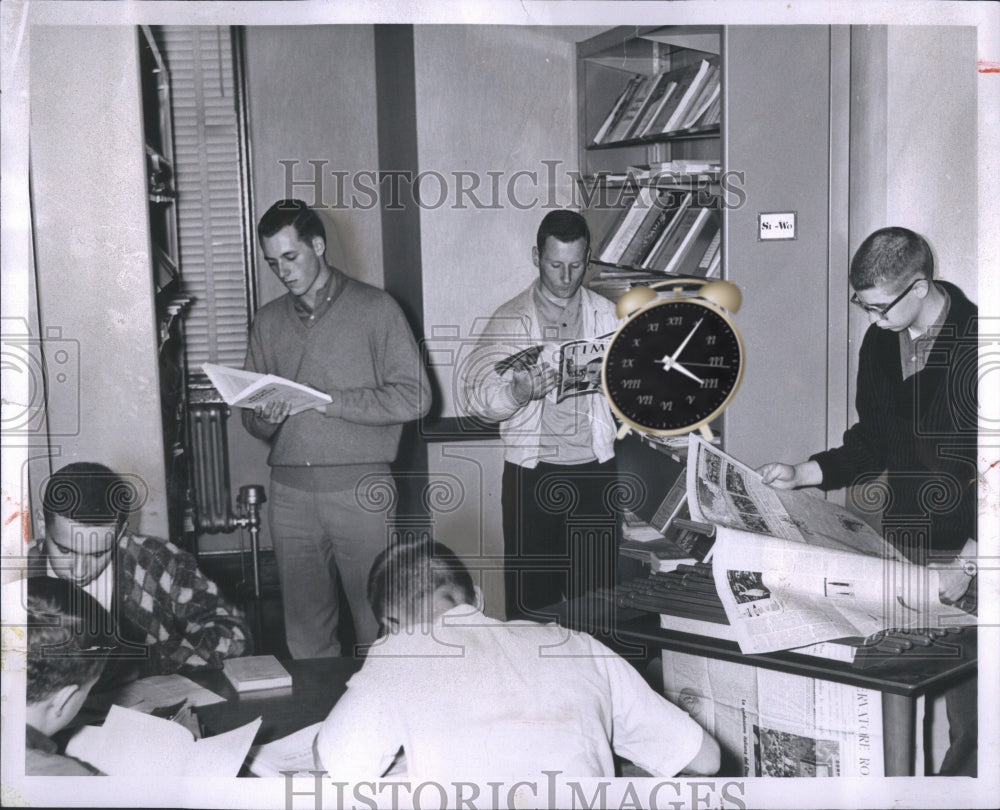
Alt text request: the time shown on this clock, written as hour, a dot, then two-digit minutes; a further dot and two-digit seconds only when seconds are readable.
4.05.16
